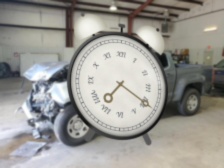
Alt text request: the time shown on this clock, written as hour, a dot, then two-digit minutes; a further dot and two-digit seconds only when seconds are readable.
7.20
